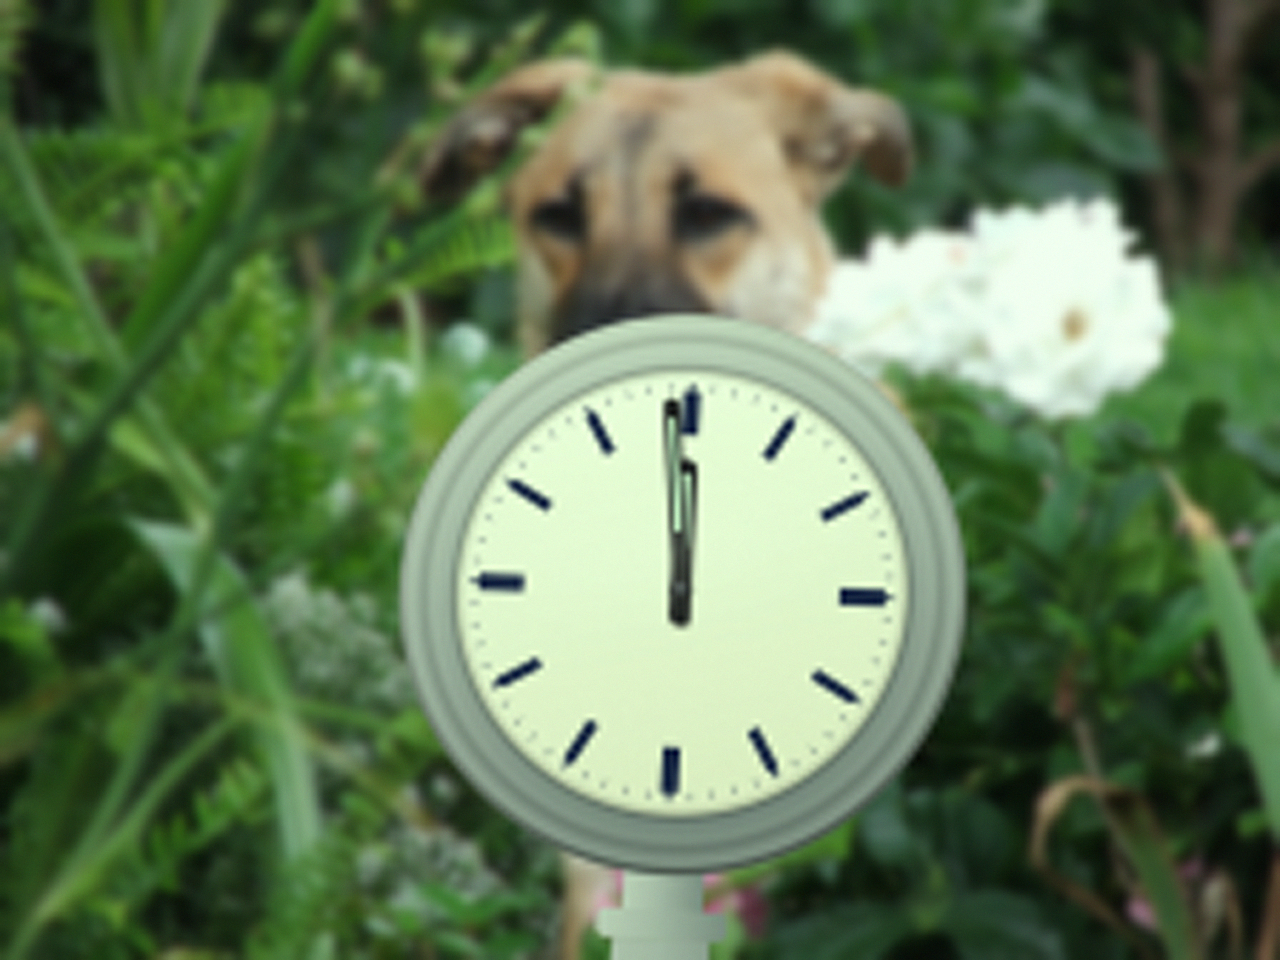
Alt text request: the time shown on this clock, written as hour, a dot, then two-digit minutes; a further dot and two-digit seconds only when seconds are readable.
11.59
